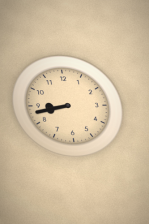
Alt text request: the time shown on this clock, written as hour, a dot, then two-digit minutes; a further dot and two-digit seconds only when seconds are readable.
8.43
